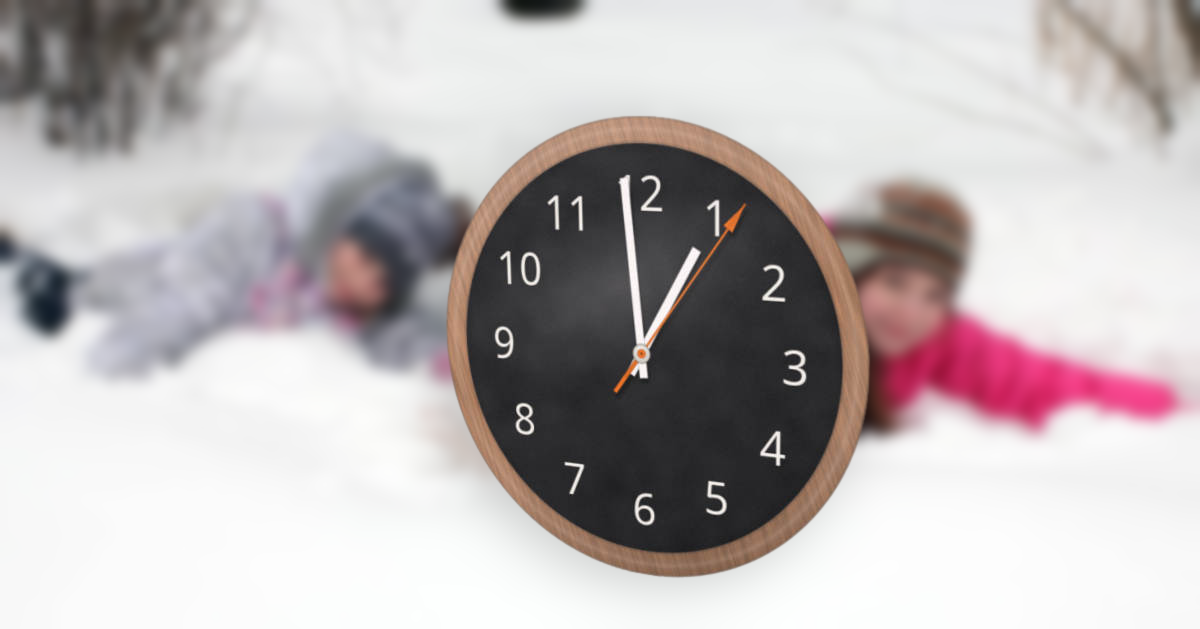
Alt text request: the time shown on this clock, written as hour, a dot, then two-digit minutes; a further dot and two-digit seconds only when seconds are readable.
12.59.06
